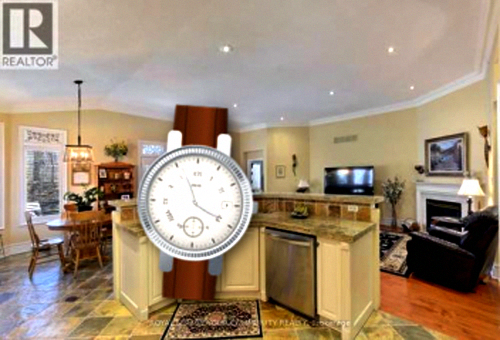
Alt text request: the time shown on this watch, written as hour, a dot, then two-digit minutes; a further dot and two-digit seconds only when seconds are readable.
3.56
